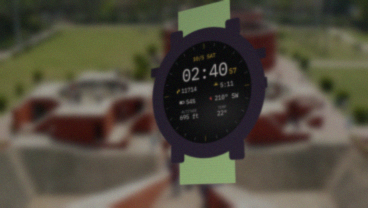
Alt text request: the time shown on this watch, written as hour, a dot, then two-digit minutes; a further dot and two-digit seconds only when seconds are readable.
2.40
